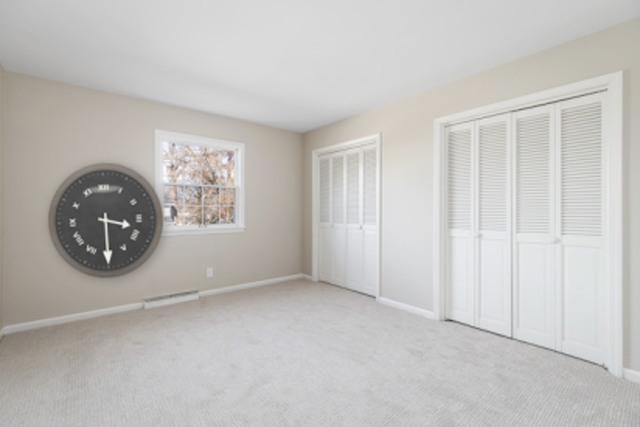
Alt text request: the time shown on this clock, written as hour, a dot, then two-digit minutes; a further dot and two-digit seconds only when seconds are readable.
3.30
